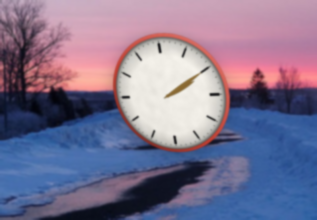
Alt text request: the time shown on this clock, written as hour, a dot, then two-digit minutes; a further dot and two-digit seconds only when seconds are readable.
2.10
